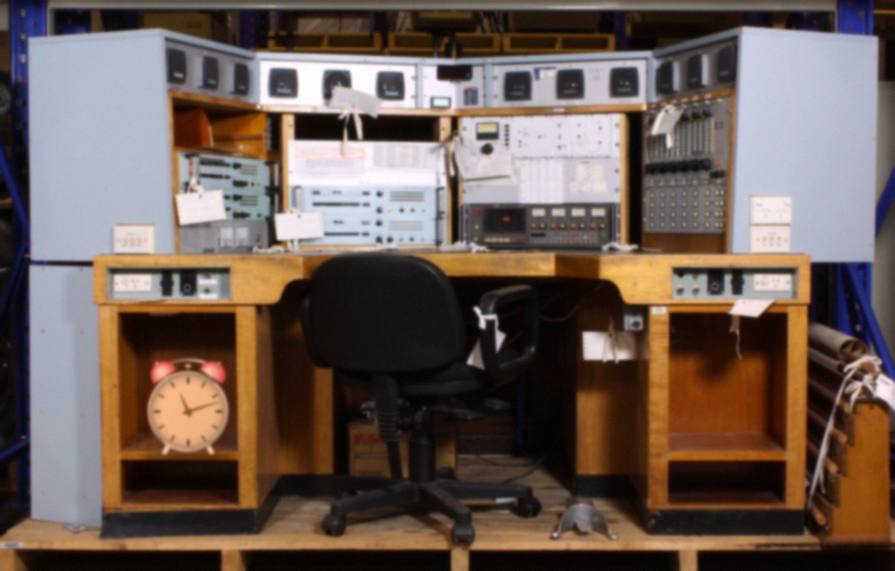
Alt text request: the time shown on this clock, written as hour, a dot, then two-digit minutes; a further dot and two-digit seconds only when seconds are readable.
11.12
